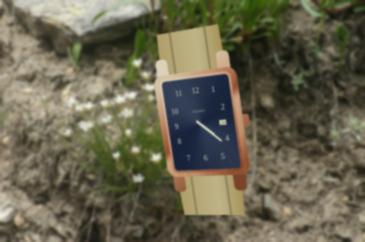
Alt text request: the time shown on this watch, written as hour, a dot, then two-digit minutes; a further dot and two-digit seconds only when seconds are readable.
4.22
